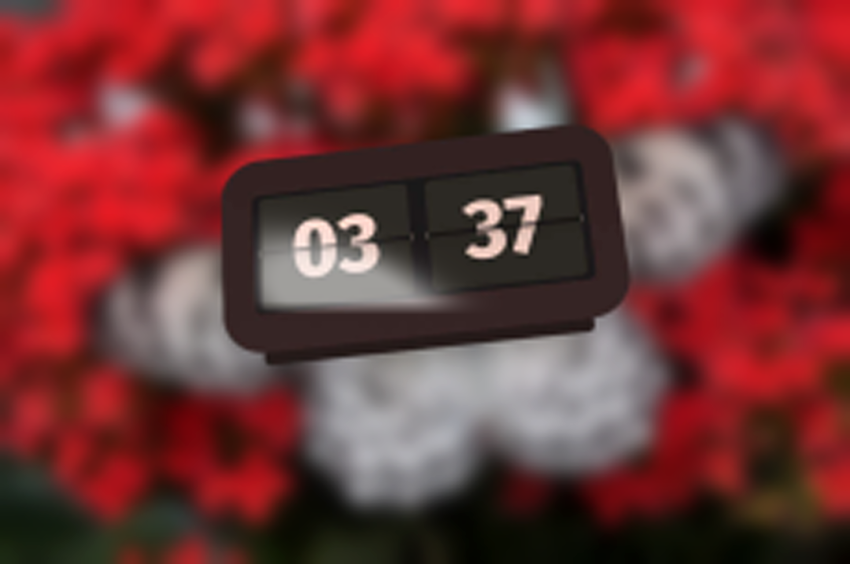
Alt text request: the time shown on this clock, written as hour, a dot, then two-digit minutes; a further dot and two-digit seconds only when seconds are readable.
3.37
